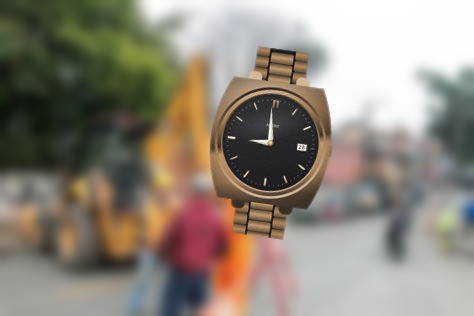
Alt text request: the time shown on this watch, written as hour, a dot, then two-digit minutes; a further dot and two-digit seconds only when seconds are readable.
8.59
